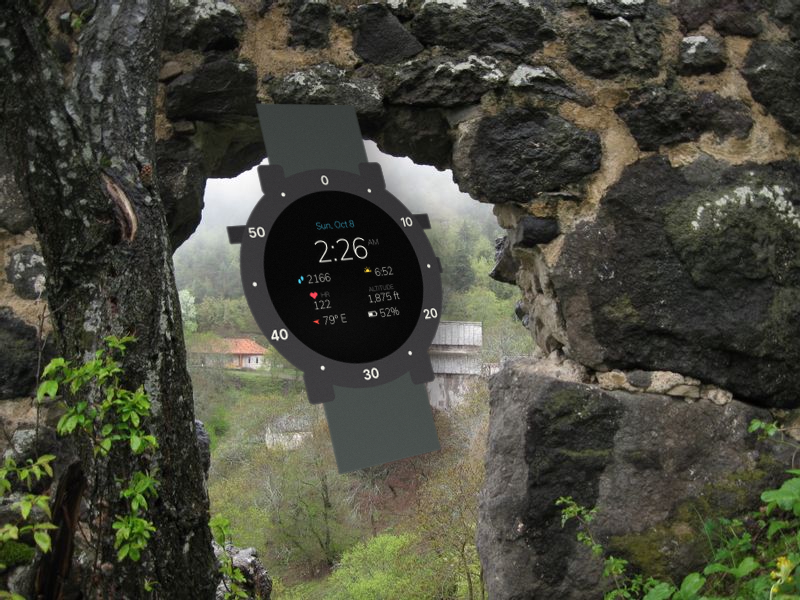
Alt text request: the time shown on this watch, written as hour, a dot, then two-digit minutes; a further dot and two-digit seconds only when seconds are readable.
2.26
